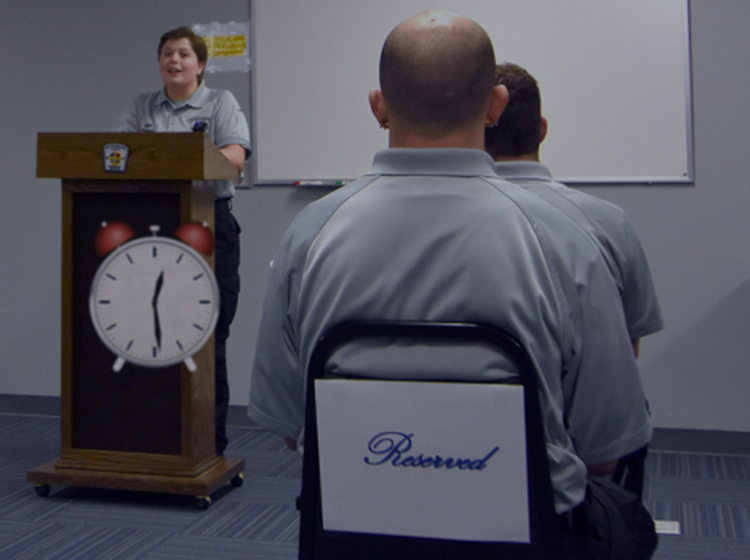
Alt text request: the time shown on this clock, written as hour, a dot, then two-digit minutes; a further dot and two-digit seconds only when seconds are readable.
12.29
